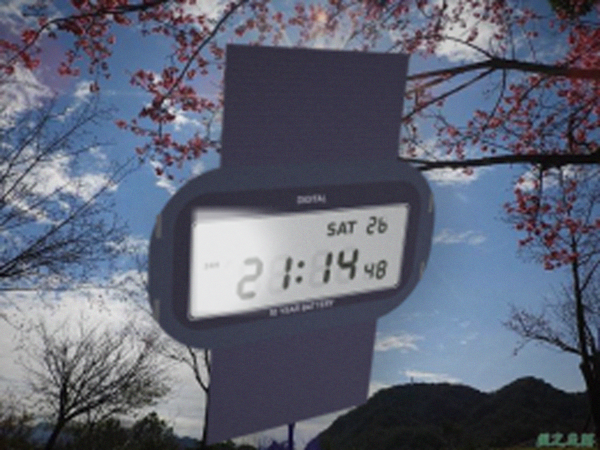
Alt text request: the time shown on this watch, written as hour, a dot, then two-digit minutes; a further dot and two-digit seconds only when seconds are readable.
21.14.48
